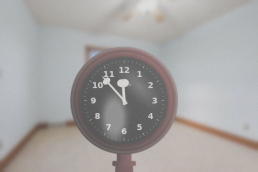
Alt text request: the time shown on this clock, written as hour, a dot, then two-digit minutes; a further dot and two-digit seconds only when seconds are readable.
11.53
